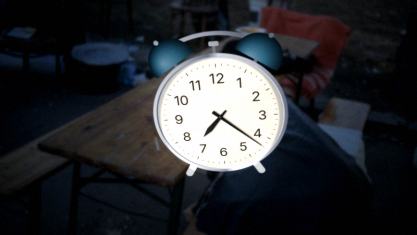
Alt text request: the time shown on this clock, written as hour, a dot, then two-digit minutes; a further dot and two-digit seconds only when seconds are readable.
7.22
